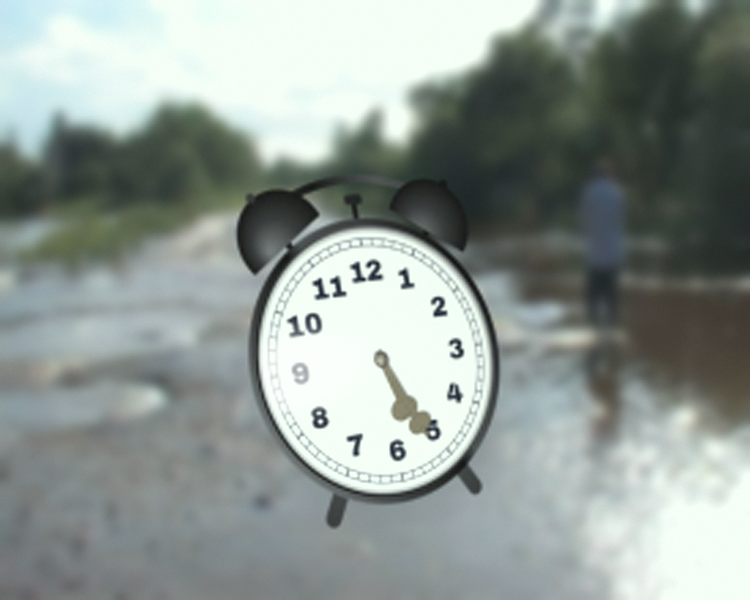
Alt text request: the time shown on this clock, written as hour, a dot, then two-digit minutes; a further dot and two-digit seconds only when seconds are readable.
5.26
